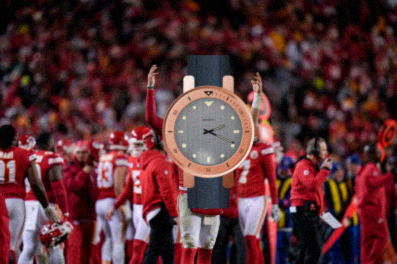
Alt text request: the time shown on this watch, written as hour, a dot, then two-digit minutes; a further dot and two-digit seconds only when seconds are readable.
2.19
